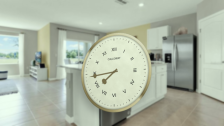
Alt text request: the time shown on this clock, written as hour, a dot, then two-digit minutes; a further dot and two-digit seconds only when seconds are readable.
7.44
